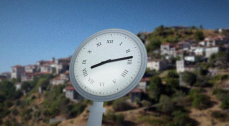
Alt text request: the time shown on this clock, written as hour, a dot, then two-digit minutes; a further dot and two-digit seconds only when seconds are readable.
8.13
